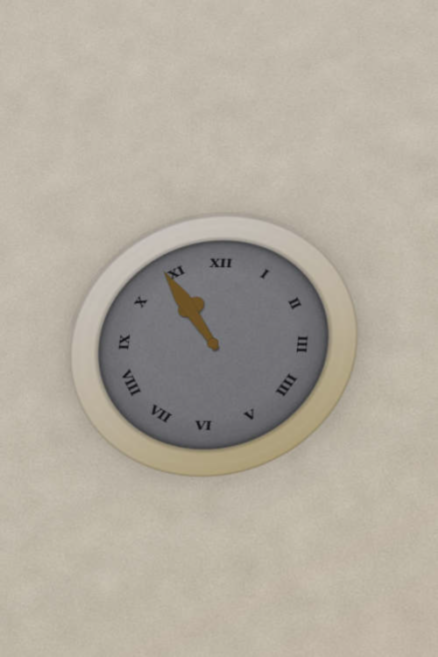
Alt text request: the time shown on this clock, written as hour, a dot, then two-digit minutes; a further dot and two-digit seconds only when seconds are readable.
10.54
